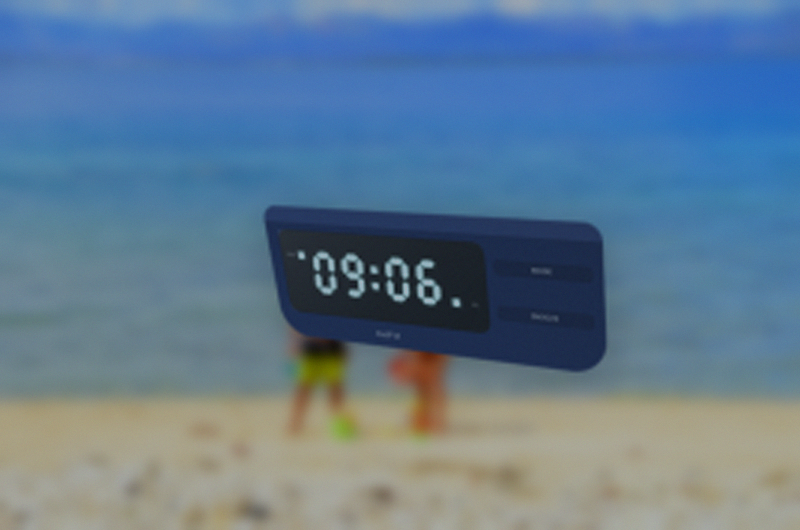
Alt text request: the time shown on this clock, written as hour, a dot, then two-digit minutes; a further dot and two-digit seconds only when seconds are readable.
9.06
